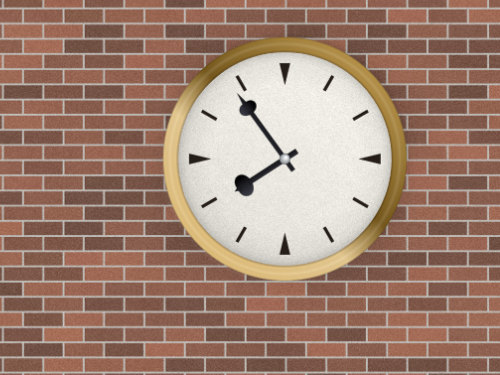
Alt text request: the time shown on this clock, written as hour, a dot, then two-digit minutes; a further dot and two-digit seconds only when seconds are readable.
7.54
